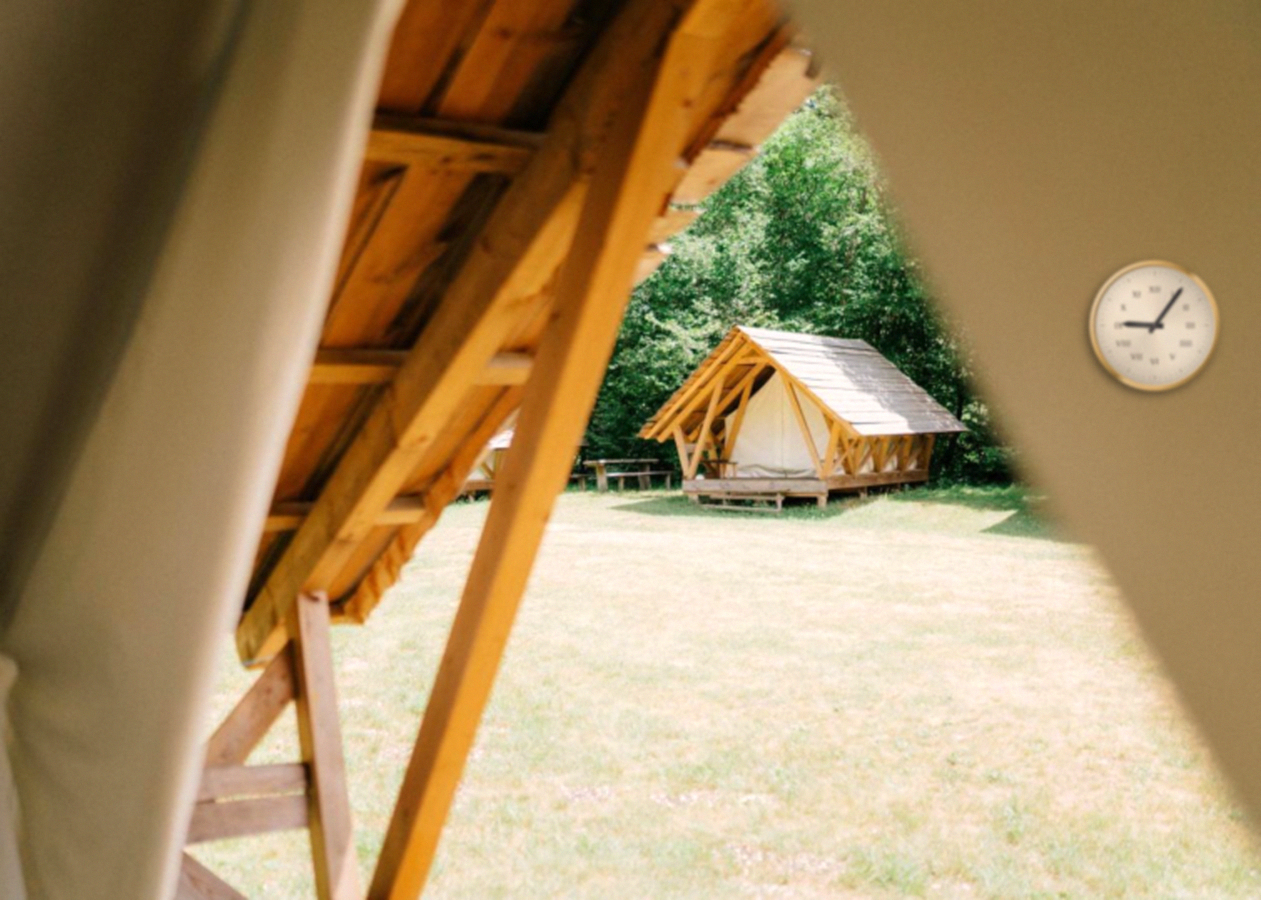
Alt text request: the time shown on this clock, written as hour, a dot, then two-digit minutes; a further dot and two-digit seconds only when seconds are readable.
9.06
